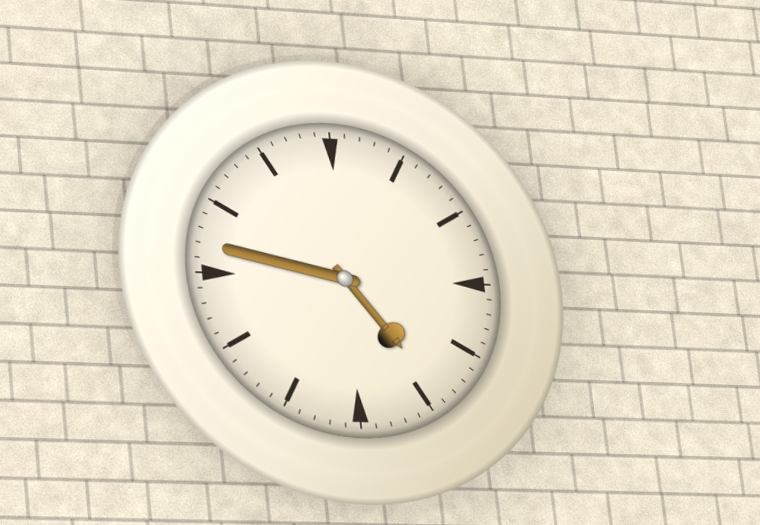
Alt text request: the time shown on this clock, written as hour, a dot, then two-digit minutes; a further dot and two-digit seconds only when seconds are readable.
4.47
